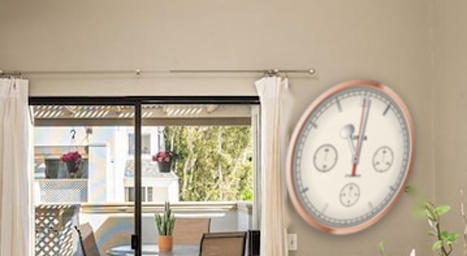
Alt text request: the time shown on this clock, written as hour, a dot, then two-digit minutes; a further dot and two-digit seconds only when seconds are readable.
11.01
